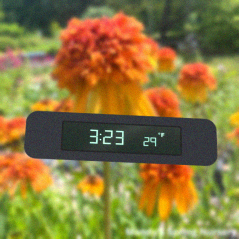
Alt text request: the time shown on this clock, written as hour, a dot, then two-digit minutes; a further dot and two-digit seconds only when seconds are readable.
3.23
